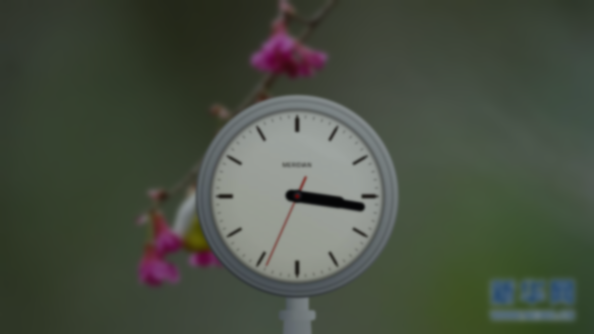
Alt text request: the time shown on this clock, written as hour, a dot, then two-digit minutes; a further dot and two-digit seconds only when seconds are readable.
3.16.34
